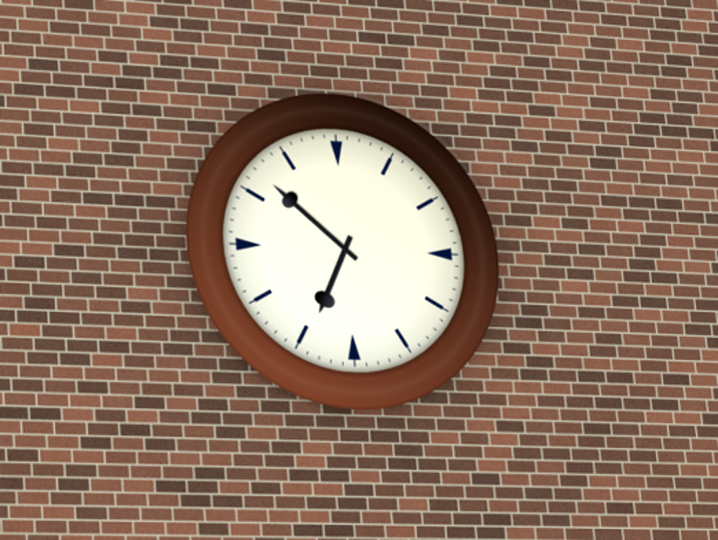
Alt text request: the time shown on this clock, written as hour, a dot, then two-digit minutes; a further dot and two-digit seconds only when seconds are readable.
6.52
